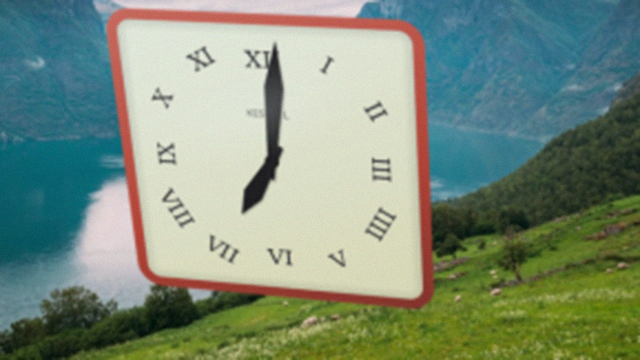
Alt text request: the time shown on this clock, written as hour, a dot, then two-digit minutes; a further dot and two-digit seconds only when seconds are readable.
7.01
